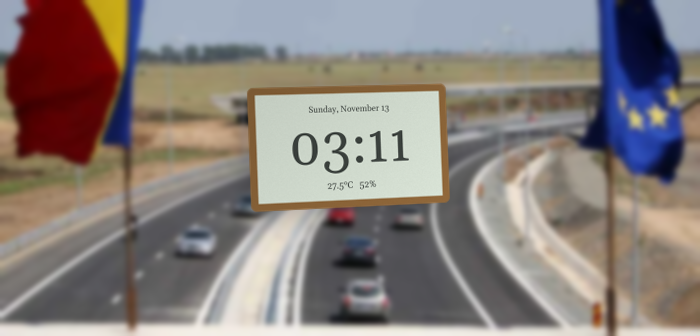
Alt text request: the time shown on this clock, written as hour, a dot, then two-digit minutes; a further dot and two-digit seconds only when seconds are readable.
3.11
